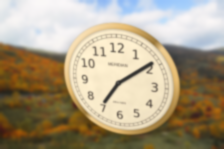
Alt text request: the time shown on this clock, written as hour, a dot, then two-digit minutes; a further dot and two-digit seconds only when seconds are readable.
7.09
